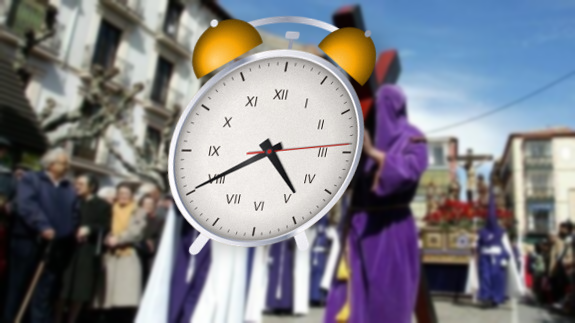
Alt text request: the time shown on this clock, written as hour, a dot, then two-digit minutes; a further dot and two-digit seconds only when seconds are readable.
4.40.14
